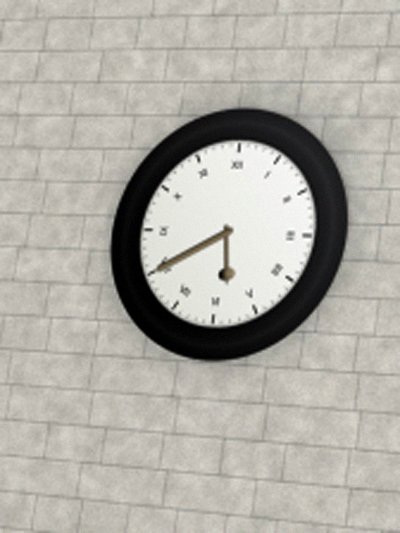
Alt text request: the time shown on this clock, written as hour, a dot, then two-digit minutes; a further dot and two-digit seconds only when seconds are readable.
5.40
